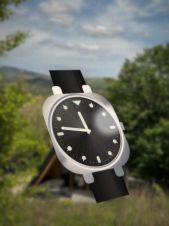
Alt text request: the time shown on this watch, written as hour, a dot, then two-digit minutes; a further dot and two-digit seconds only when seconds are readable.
11.47
